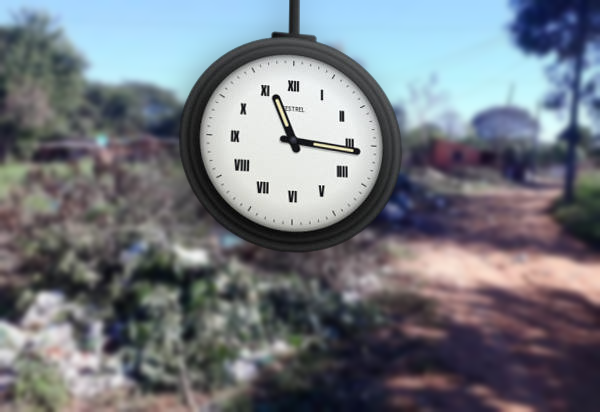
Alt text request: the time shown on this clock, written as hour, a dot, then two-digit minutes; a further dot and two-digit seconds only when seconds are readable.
11.16
